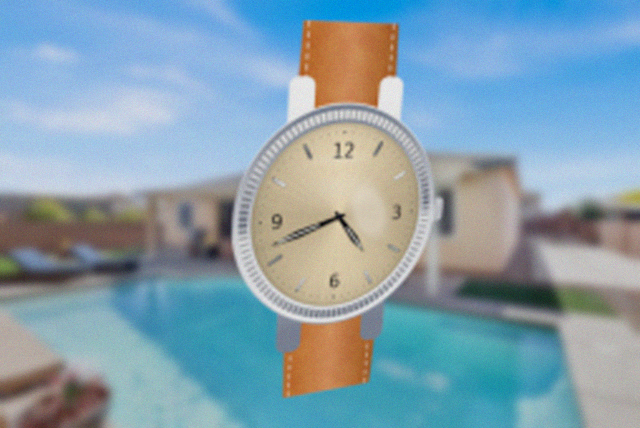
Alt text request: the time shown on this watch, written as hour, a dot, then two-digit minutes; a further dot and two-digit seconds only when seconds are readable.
4.42
